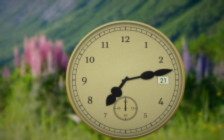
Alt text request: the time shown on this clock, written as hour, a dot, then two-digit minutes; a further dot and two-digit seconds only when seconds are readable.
7.13
